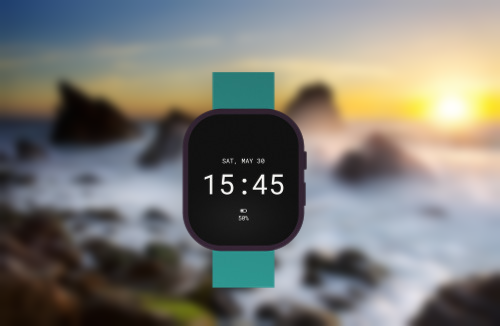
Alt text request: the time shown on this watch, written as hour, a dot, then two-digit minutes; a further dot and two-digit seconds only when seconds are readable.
15.45
